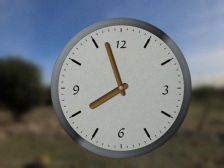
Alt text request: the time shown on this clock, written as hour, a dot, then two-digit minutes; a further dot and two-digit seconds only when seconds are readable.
7.57
